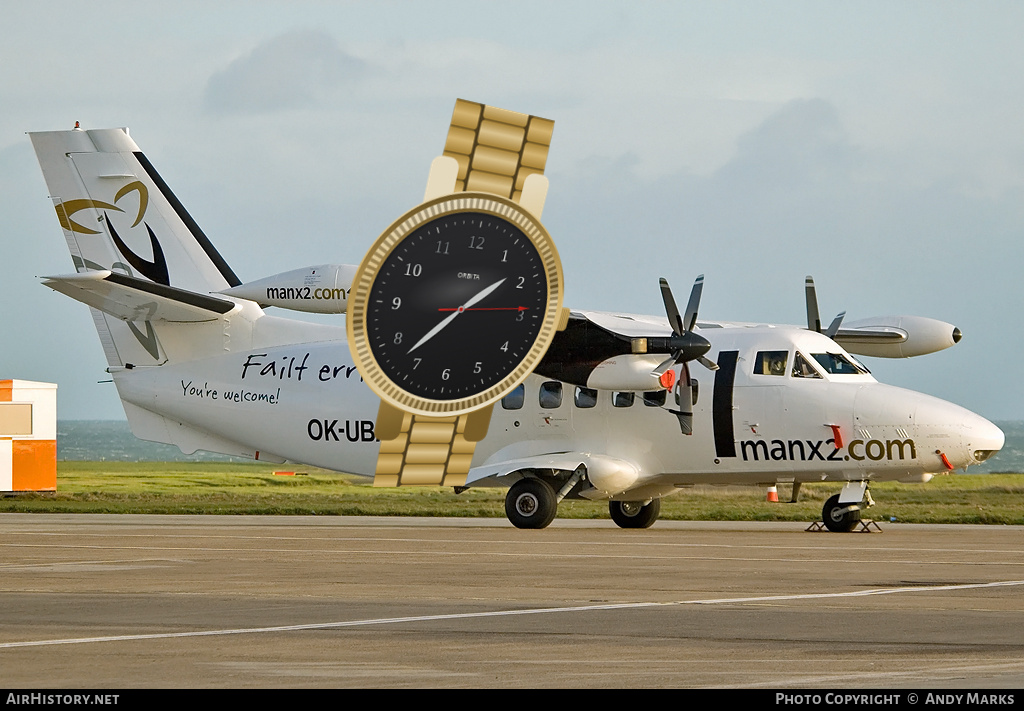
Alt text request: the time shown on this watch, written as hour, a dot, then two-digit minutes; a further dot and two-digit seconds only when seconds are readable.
1.37.14
